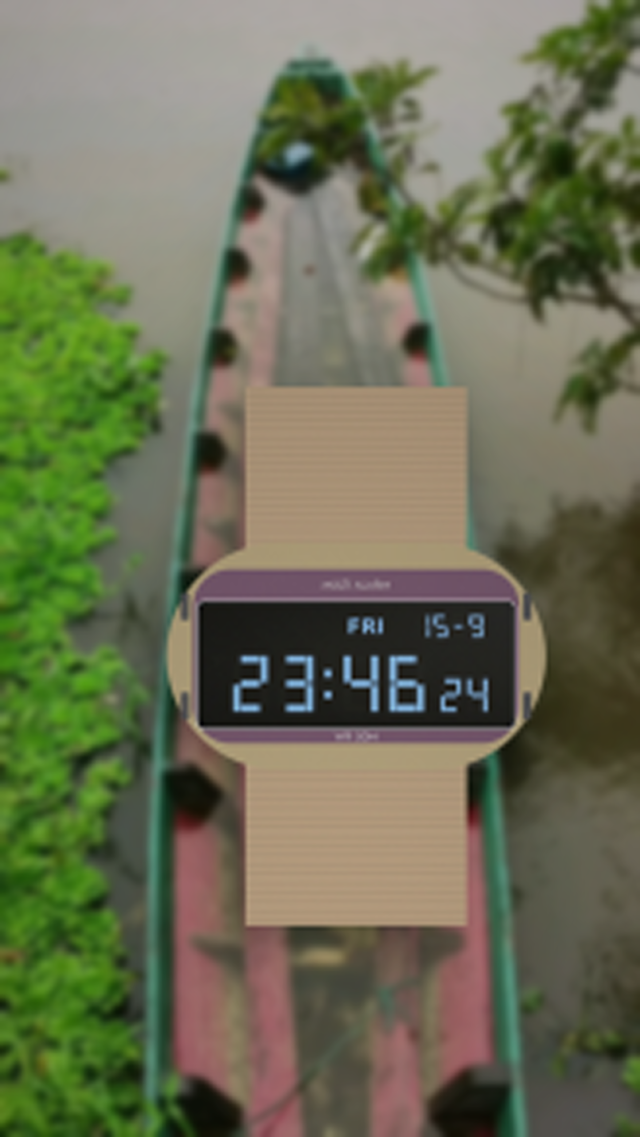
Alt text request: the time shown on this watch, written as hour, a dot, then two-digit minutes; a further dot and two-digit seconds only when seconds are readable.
23.46.24
